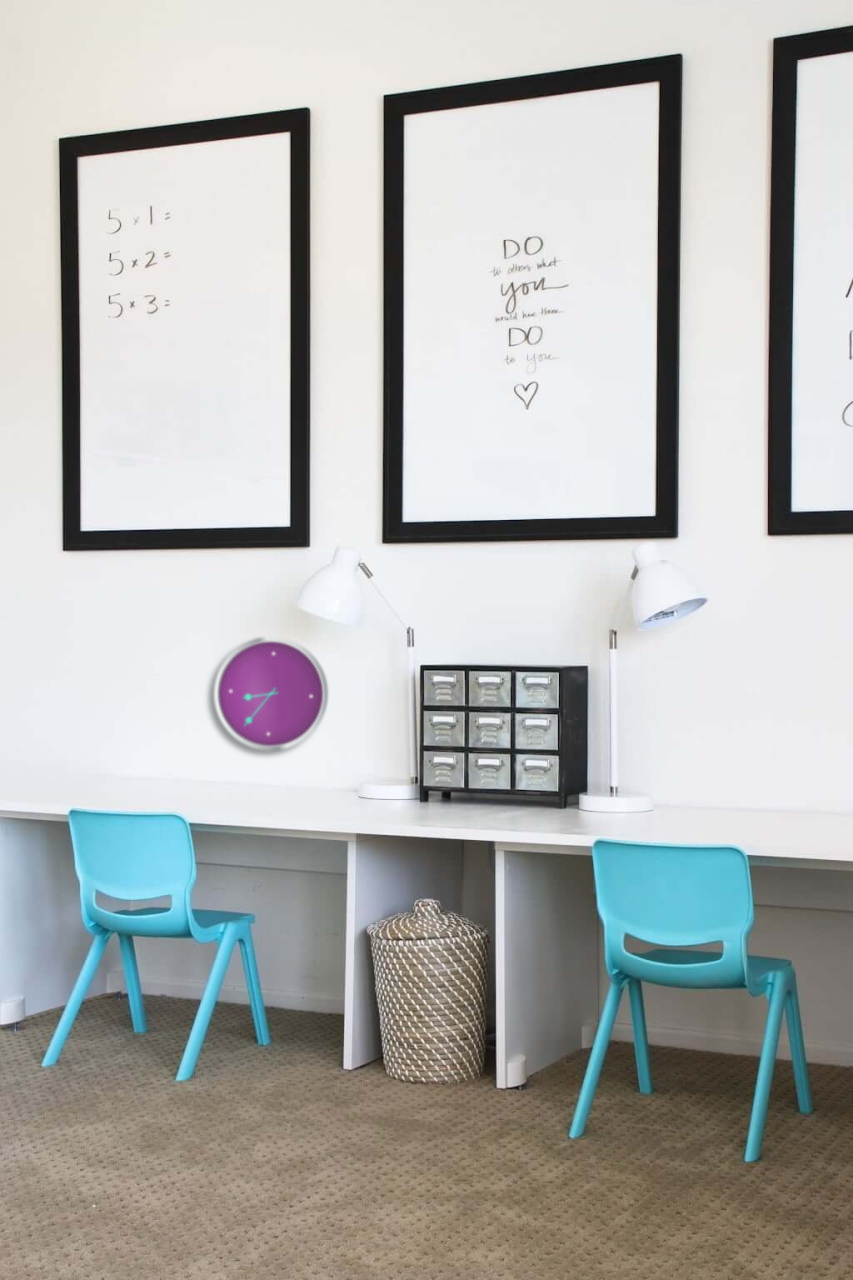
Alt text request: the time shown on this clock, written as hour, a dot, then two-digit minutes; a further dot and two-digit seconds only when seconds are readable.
8.36
